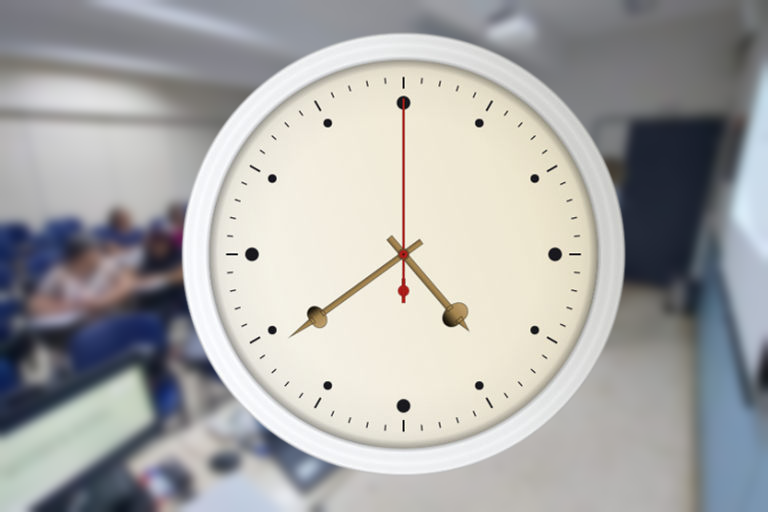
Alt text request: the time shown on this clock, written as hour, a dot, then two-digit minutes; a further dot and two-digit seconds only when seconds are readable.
4.39.00
